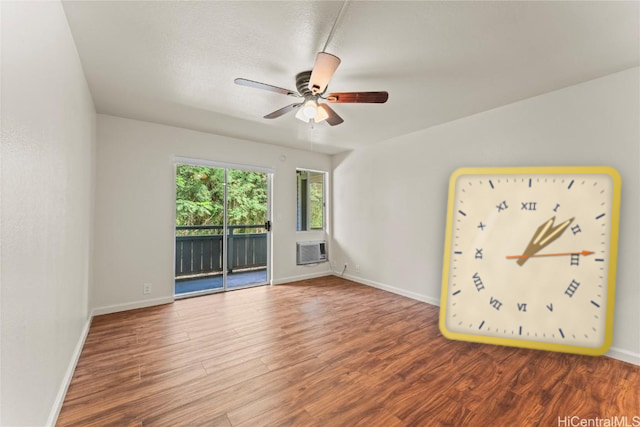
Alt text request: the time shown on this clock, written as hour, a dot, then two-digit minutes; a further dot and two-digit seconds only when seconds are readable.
1.08.14
